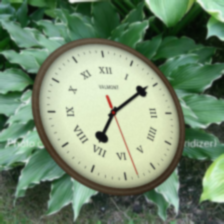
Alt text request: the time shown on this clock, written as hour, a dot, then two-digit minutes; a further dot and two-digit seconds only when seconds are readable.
7.09.28
